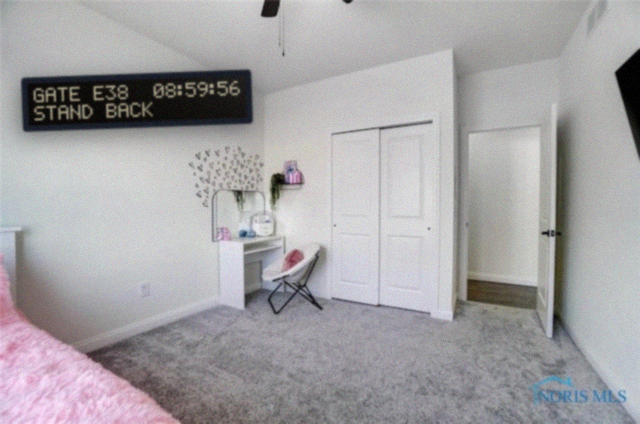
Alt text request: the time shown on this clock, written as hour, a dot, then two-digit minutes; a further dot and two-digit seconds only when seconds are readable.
8.59.56
